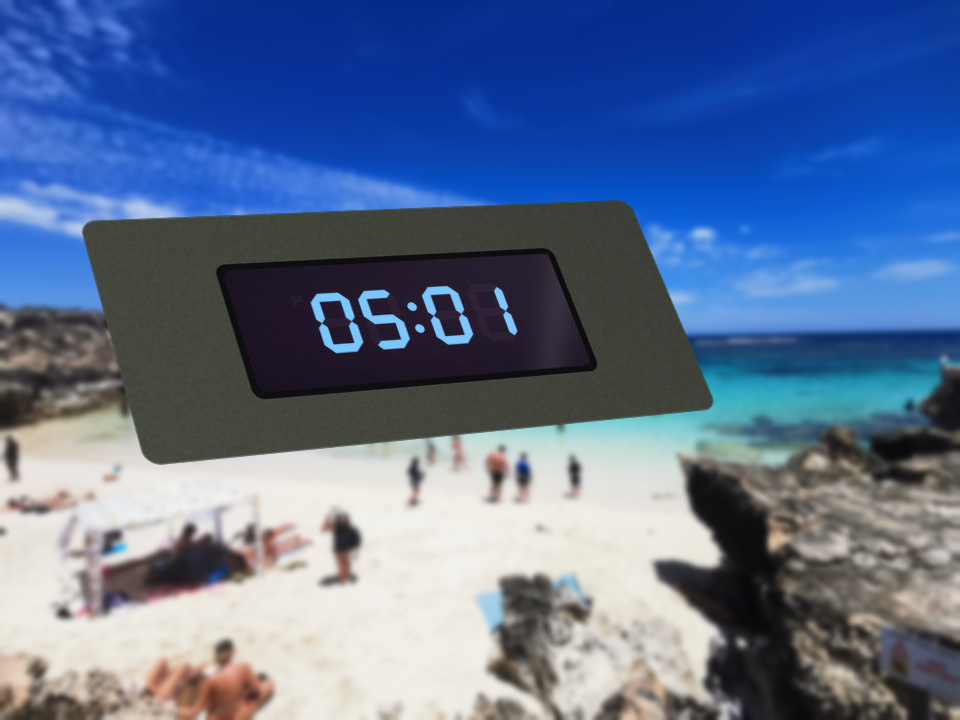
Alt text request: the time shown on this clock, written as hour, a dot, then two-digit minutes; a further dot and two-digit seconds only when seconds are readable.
5.01
